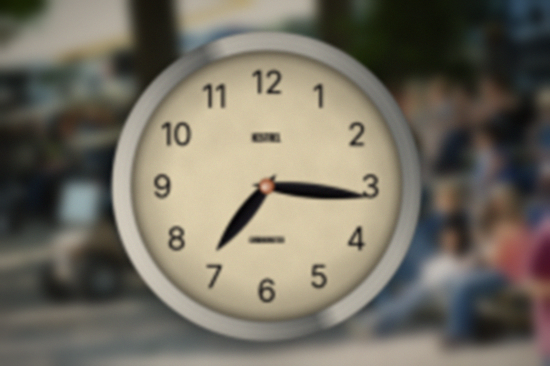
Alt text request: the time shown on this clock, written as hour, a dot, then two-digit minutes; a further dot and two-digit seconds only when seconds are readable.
7.16
